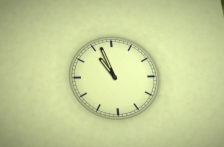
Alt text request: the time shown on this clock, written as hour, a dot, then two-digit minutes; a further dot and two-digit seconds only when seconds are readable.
10.57
